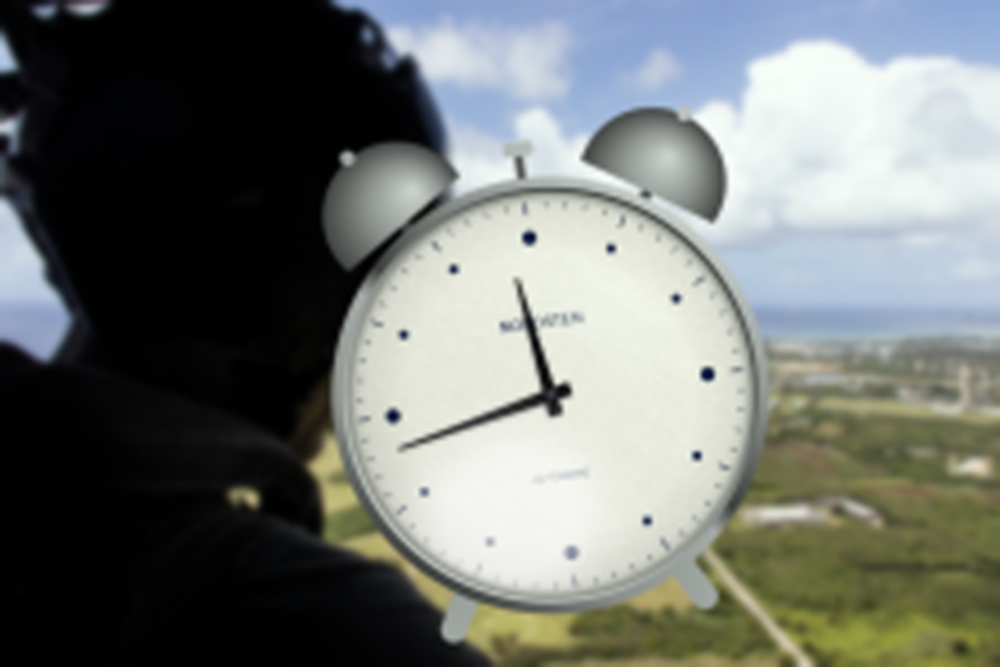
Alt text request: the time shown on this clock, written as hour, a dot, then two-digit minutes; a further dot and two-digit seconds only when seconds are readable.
11.43
